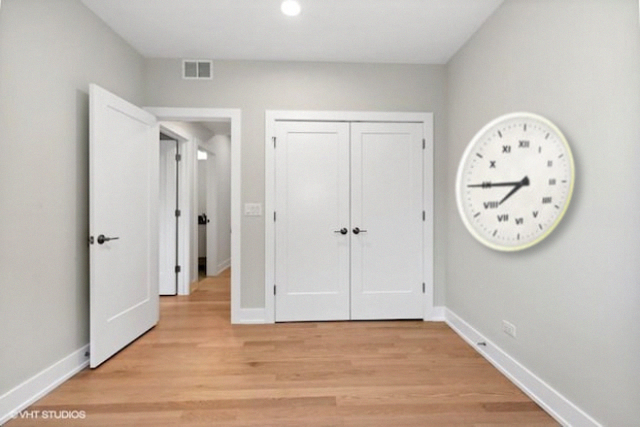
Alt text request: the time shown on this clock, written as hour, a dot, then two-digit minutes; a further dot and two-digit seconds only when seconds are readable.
7.45
